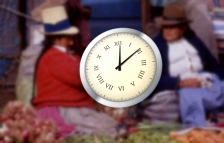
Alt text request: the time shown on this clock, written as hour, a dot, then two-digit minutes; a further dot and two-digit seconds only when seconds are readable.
12.09
